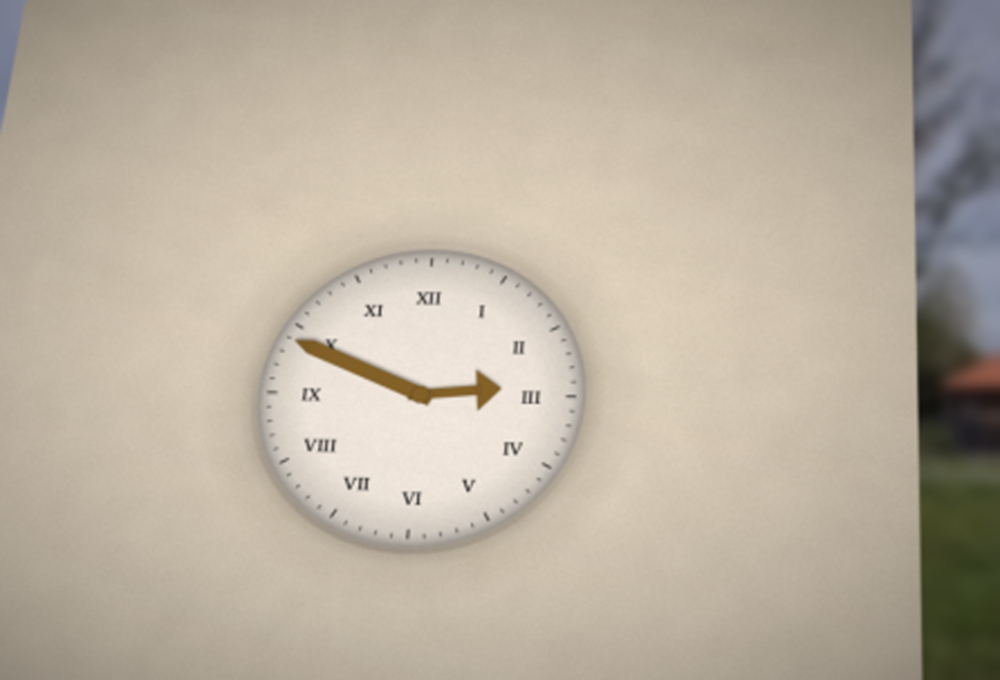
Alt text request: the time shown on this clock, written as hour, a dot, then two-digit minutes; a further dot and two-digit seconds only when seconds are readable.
2.49
